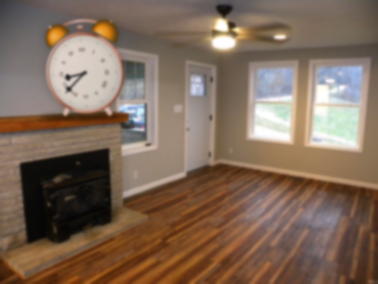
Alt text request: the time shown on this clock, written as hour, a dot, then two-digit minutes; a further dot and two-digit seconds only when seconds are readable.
8.38
